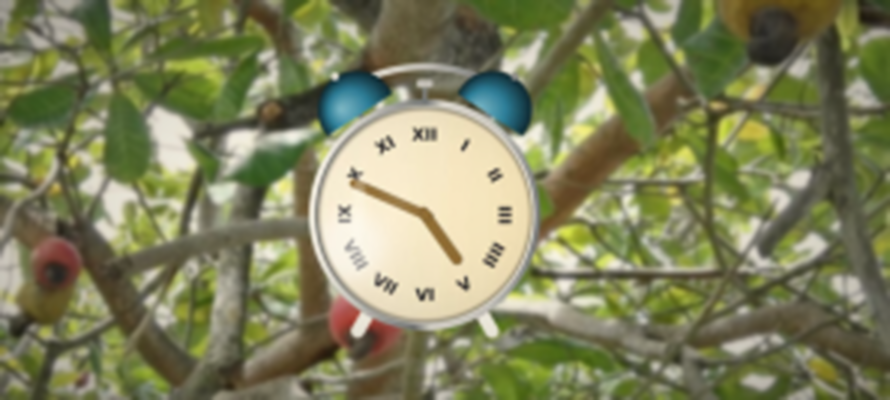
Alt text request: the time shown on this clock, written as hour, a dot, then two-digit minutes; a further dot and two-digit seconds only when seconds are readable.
4.49
